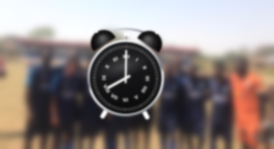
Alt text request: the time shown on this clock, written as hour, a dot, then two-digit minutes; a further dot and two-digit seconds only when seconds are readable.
8.00
